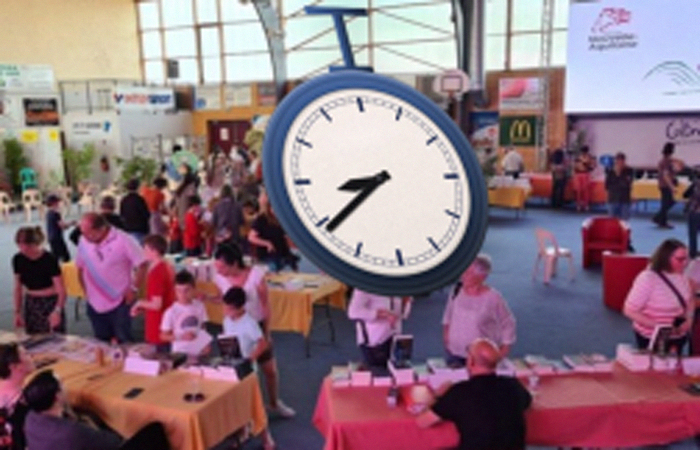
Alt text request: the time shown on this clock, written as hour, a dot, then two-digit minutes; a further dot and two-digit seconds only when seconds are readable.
8.39
